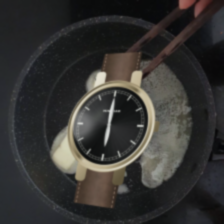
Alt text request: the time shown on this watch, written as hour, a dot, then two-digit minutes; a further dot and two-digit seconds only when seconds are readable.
6.00
